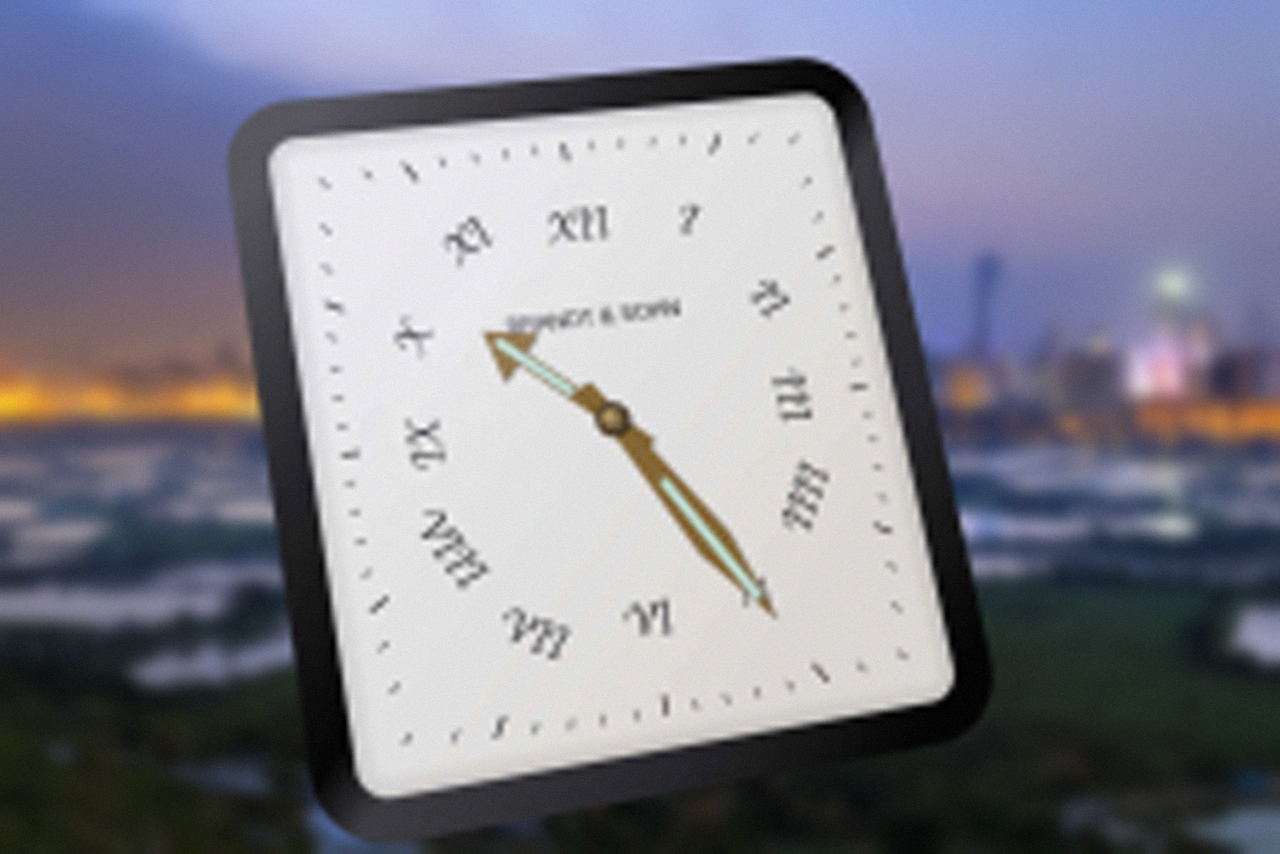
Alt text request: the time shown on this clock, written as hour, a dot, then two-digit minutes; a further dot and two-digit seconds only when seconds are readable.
10.25
